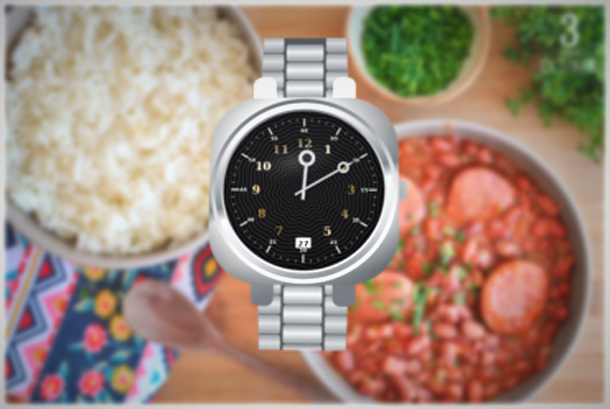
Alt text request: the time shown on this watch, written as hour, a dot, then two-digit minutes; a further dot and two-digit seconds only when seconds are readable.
12.10
